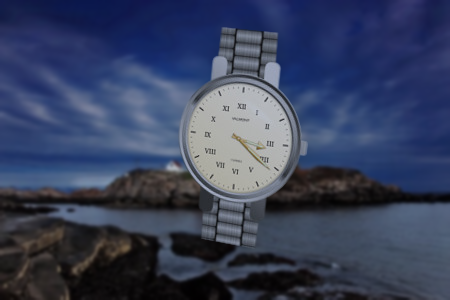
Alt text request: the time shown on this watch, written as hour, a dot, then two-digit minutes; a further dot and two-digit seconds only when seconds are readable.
3.21
